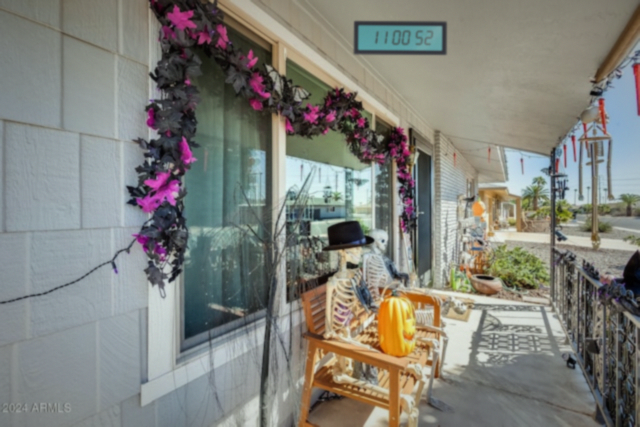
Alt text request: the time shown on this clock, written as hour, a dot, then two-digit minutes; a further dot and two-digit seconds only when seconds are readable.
11.00.52
